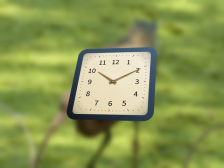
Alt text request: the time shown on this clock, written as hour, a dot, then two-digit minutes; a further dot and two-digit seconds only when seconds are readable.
10.10
